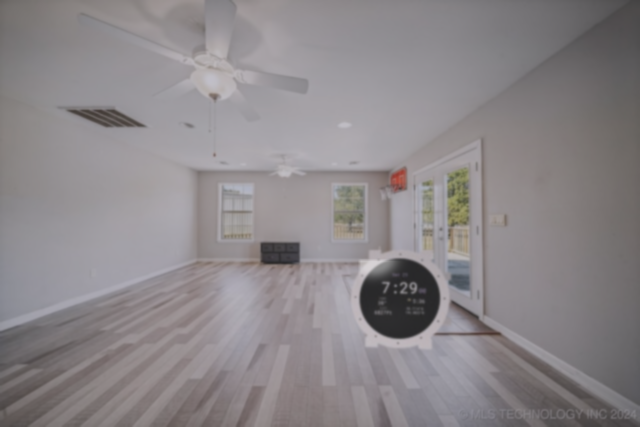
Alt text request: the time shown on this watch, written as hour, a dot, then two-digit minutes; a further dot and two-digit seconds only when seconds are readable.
7.29
